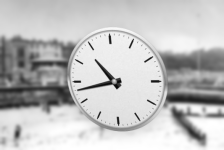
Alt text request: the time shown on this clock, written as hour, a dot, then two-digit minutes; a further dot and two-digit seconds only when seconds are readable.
10.43
